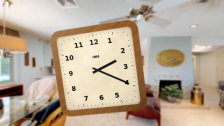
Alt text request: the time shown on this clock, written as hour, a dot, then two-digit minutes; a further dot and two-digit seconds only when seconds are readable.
2.20
